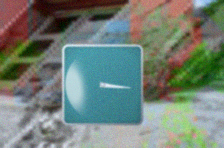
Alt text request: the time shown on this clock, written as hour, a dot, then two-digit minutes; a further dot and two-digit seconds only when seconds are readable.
3.16
